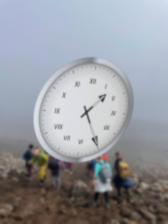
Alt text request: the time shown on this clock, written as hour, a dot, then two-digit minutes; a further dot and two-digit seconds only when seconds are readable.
1.25
